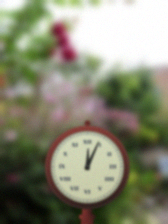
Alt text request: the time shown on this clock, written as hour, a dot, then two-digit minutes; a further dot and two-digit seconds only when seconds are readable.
12.04
